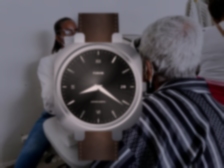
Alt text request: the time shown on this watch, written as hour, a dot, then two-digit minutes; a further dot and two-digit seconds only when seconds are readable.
8.21
